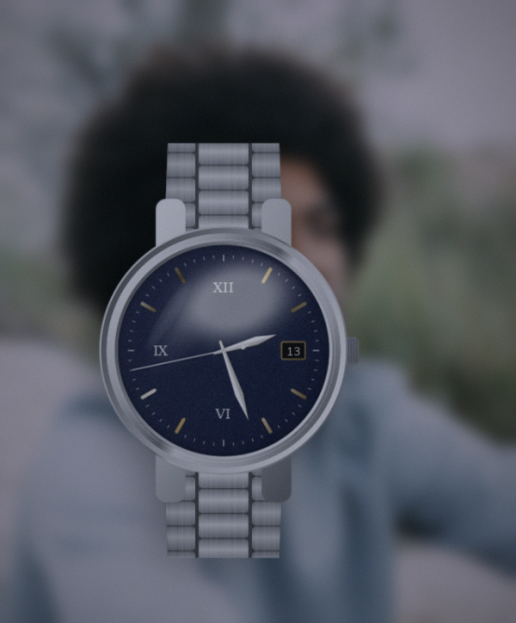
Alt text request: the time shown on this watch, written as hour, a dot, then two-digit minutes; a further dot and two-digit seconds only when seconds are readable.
2.26.43
